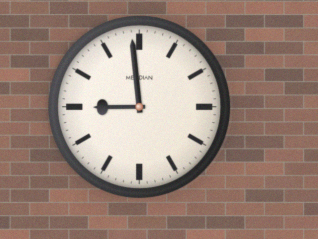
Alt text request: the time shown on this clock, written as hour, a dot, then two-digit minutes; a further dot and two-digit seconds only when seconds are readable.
8.59
